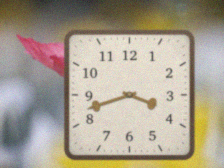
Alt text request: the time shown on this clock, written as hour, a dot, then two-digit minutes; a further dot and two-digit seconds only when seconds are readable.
3.42
